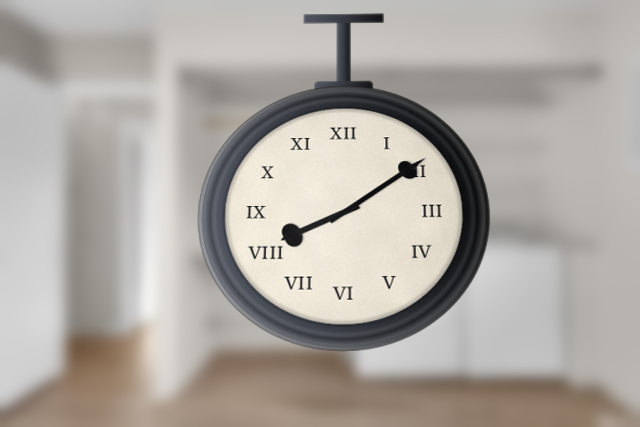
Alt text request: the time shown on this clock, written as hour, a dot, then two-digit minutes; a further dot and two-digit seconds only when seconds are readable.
8.09
